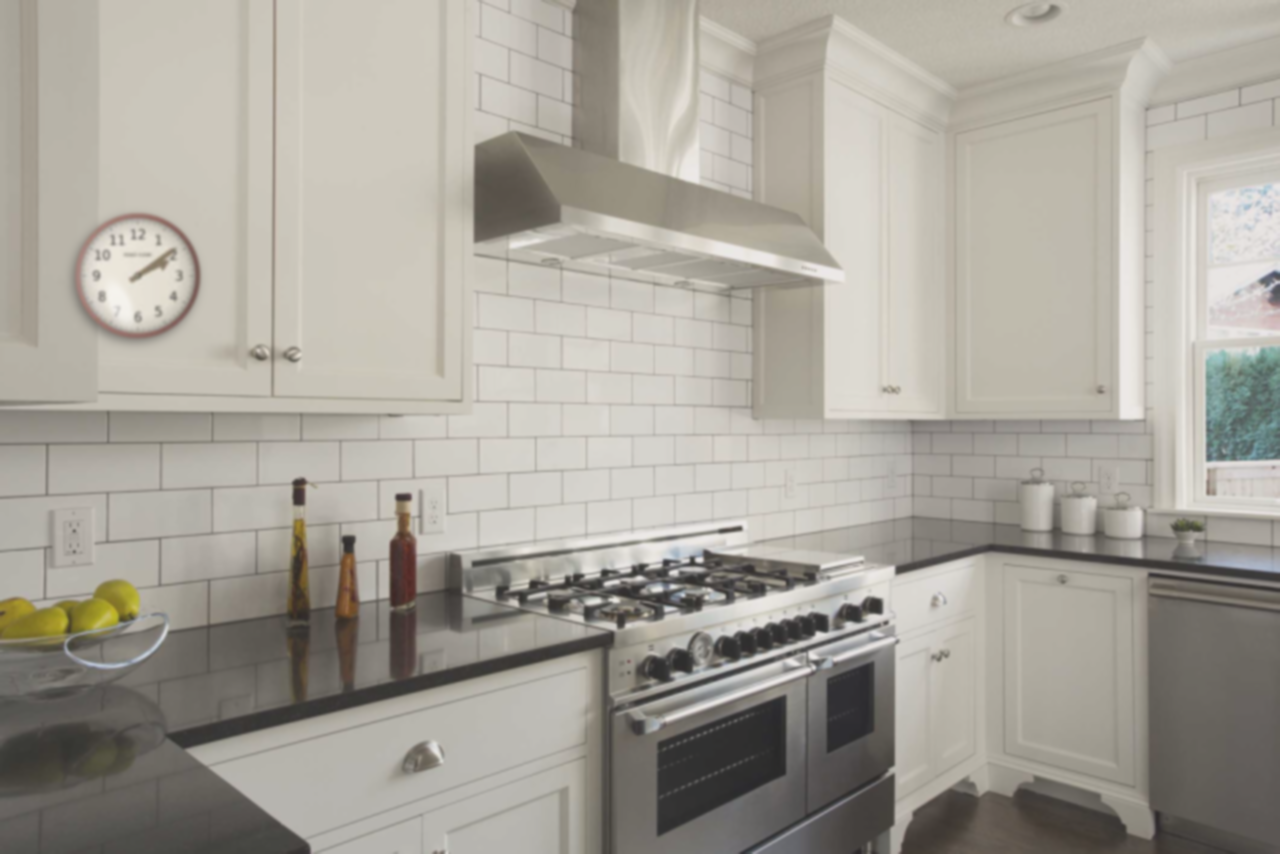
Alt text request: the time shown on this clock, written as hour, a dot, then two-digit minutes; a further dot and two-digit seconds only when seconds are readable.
2.09
